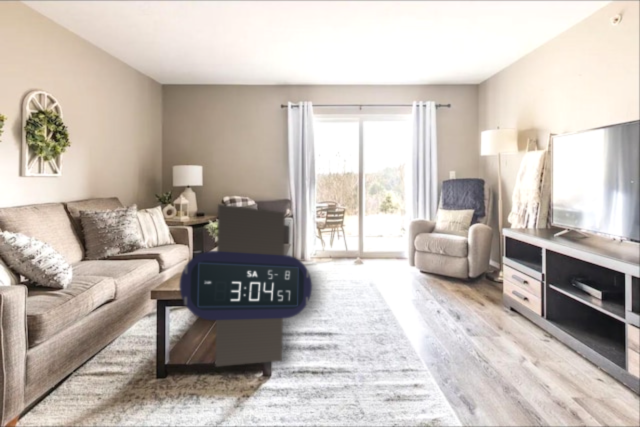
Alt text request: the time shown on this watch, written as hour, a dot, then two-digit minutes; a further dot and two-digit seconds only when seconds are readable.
3.04.57
